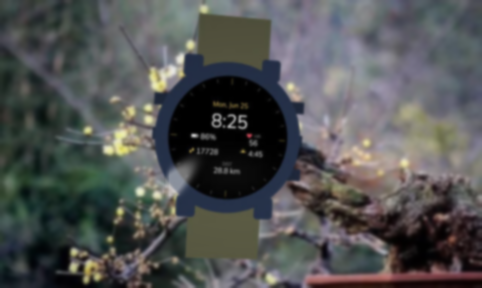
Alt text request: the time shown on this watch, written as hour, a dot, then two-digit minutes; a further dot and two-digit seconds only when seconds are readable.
8.25
